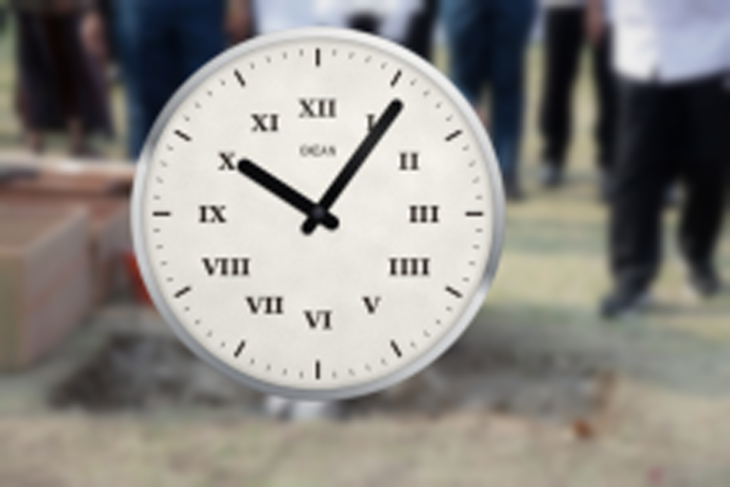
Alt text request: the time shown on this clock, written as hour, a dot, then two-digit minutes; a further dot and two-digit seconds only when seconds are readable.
10.06
